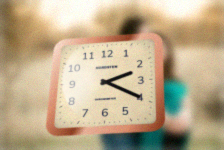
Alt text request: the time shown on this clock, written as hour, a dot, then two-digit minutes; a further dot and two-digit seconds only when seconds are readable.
2.20
